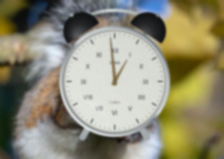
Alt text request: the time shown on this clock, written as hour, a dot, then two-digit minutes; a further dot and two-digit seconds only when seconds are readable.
12.59
